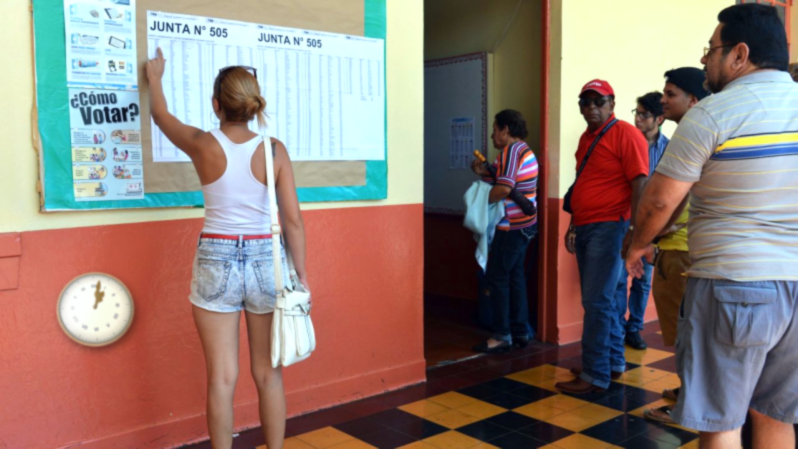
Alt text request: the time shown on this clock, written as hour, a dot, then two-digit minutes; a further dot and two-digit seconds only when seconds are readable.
1.02
